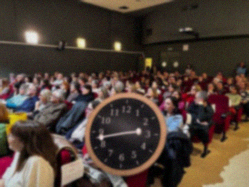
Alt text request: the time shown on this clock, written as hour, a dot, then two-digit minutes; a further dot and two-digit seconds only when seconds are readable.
2.43
